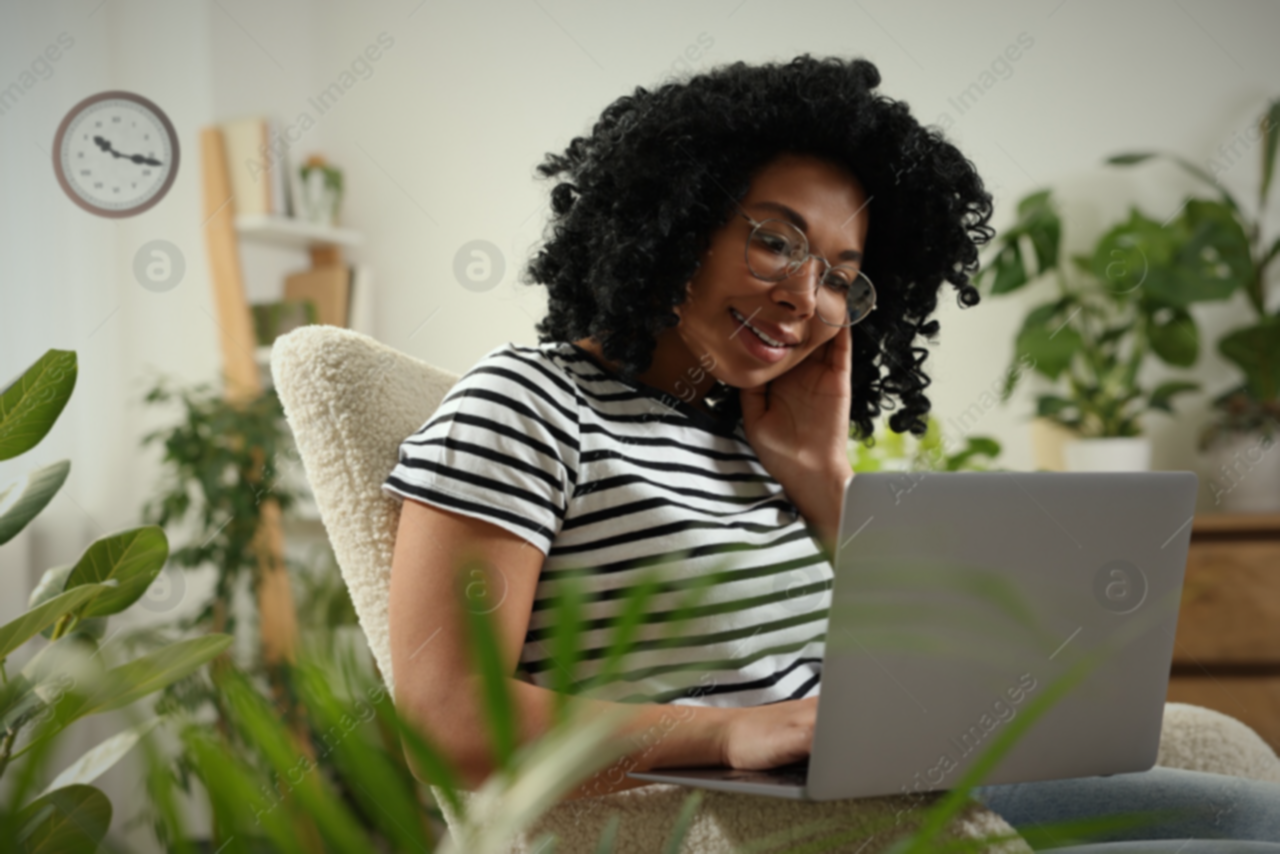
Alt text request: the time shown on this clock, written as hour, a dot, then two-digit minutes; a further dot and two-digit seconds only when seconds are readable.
10.17
